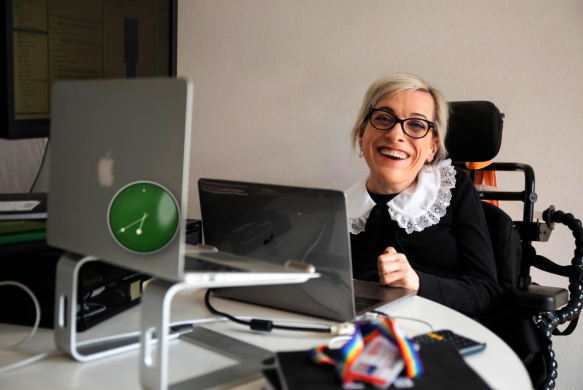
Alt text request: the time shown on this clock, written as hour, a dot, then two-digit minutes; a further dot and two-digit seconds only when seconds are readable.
6.40
